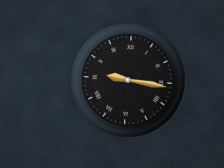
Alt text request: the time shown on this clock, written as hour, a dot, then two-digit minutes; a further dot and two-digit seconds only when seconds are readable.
9.16
